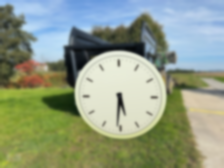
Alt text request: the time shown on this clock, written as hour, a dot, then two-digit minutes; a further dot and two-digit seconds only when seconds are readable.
5.31
